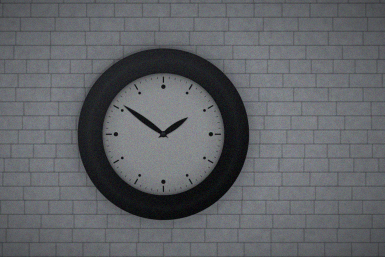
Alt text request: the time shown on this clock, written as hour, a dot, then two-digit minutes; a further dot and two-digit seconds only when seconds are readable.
1.51
